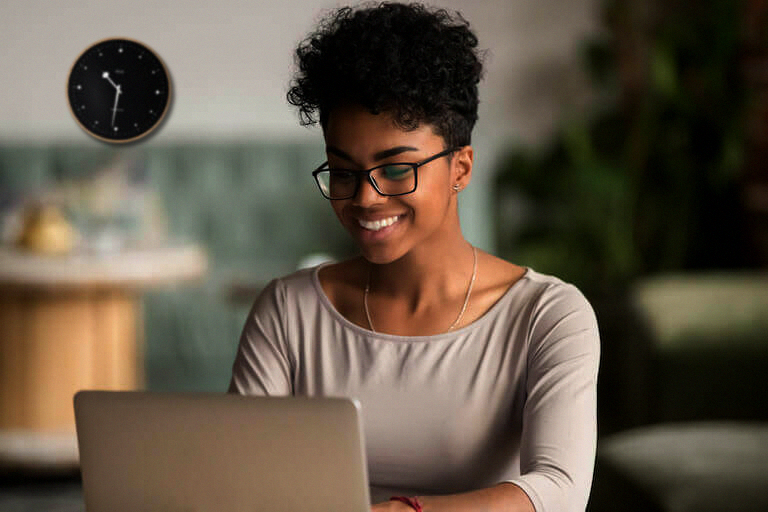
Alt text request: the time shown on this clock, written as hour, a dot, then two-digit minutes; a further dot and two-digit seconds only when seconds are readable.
10.31
